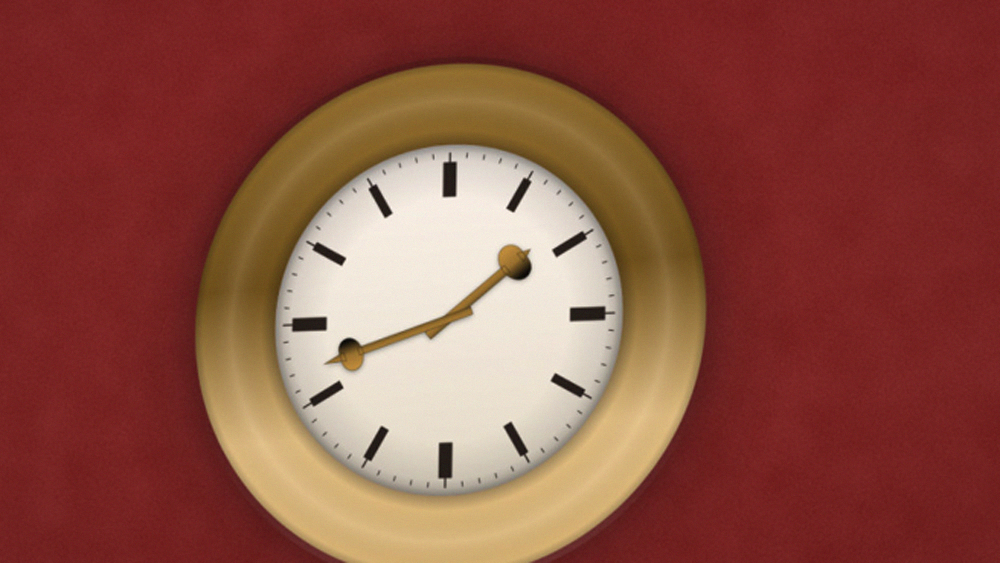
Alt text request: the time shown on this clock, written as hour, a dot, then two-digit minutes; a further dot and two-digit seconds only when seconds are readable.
1.42
